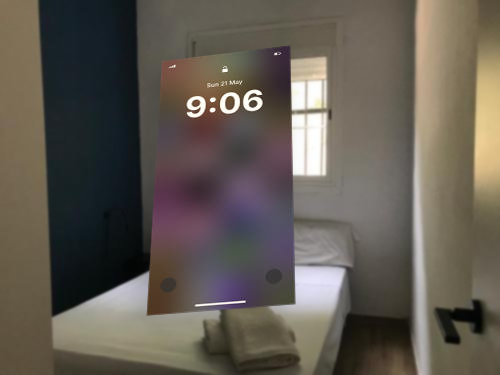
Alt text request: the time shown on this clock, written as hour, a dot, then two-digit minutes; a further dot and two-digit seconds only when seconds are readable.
9.06
